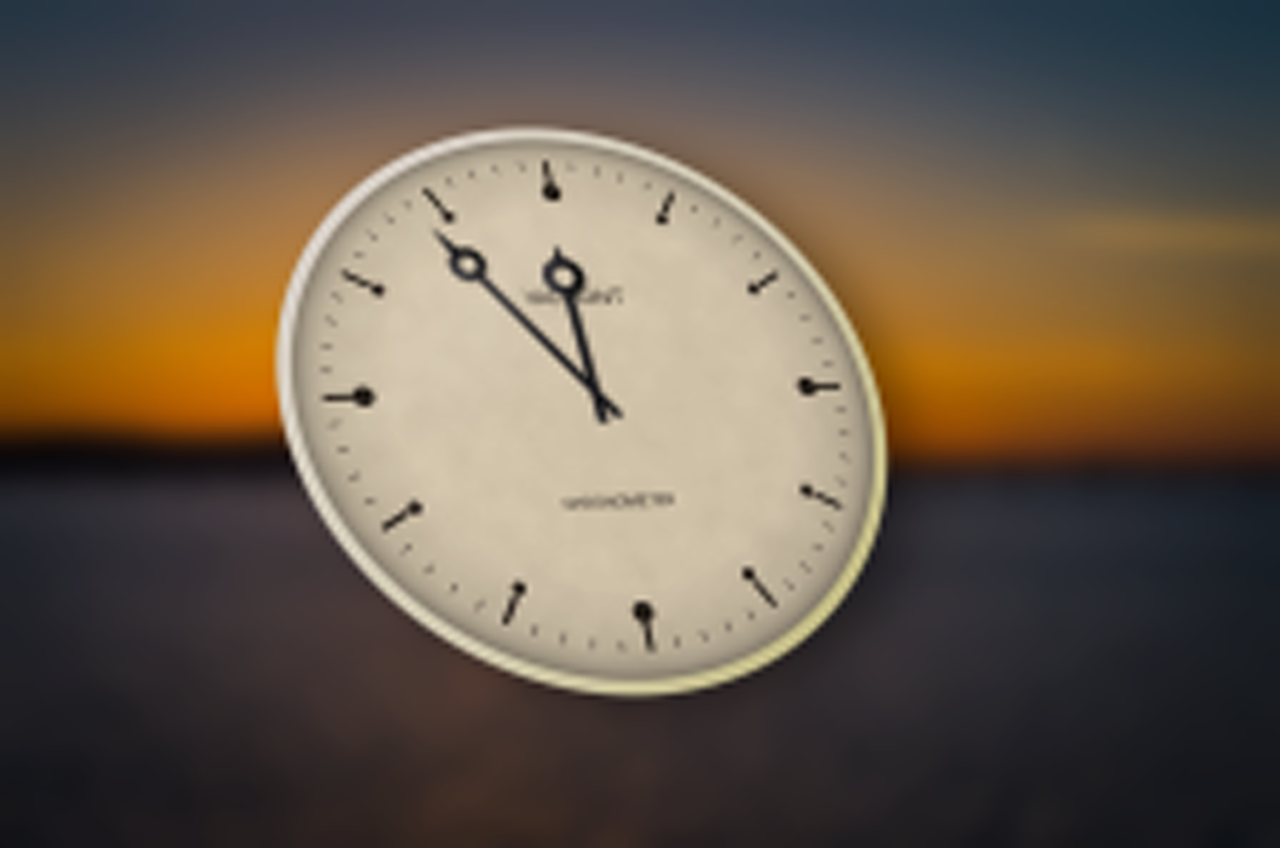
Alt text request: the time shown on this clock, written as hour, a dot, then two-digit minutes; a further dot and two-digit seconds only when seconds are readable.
11.54
